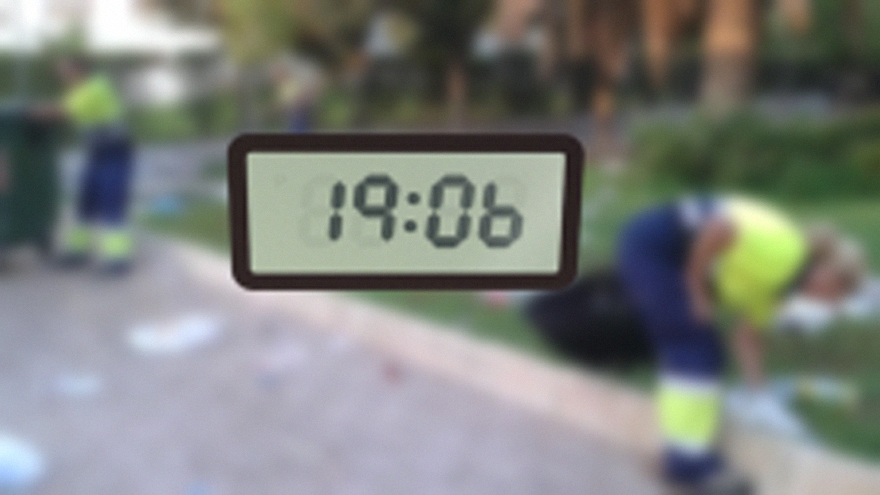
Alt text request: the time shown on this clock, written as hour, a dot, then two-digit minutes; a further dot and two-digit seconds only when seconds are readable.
19.06
